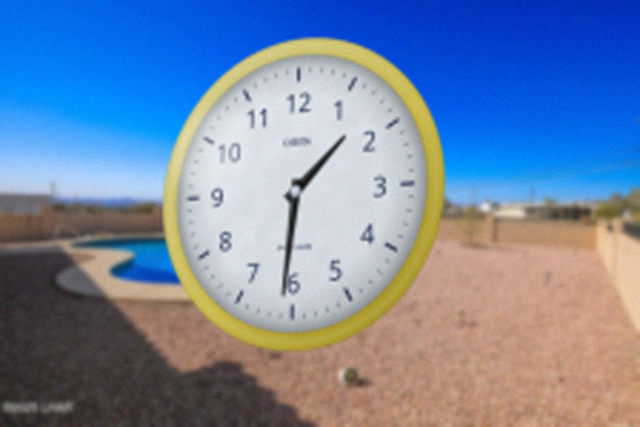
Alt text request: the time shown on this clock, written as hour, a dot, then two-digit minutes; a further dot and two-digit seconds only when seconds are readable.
1.31
